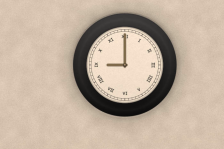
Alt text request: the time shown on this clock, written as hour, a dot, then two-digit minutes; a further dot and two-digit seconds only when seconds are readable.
9.00
